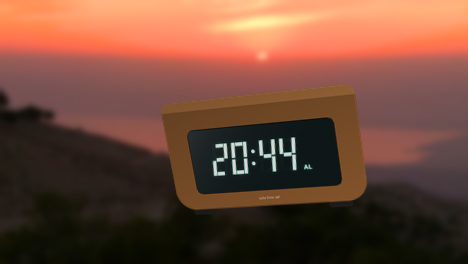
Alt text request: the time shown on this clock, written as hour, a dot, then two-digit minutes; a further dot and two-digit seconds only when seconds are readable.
20.44
